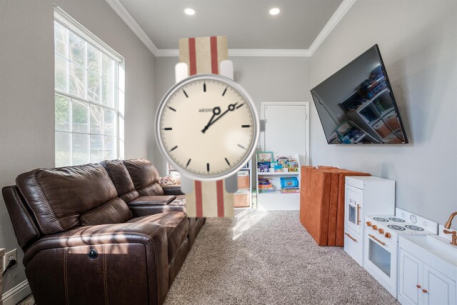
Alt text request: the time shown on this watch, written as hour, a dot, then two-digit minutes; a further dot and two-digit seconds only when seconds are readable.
1.09
